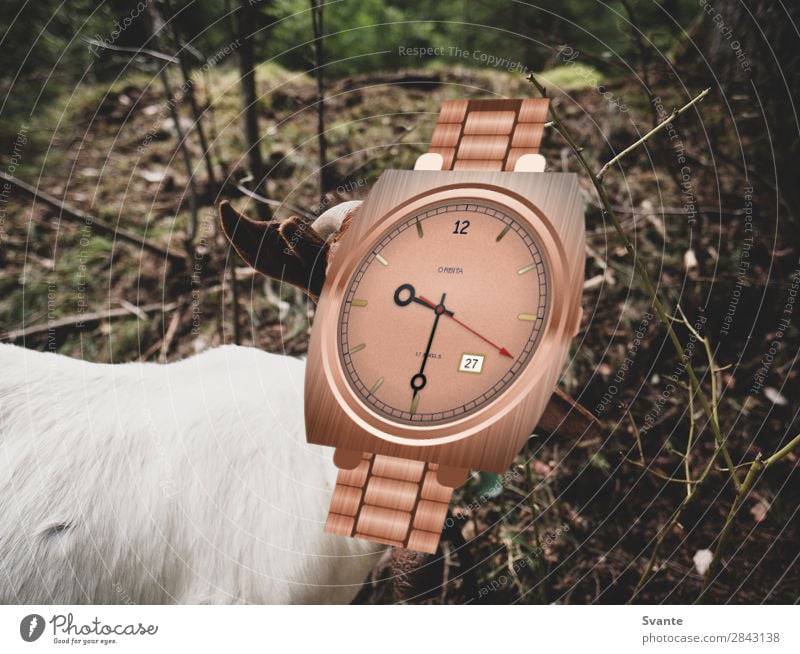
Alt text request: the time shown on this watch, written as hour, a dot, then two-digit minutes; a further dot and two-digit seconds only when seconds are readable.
9.30.19
